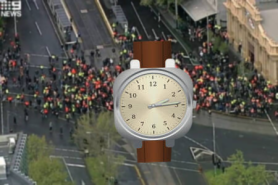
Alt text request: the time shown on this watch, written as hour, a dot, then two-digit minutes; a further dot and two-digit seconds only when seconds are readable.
2.14
